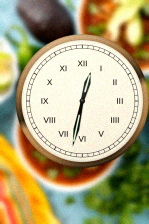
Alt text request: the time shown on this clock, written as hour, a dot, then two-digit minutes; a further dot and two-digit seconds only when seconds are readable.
12.32
